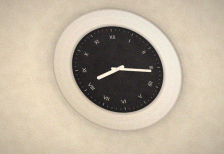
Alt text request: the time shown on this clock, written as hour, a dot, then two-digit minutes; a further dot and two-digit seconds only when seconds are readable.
8.16
